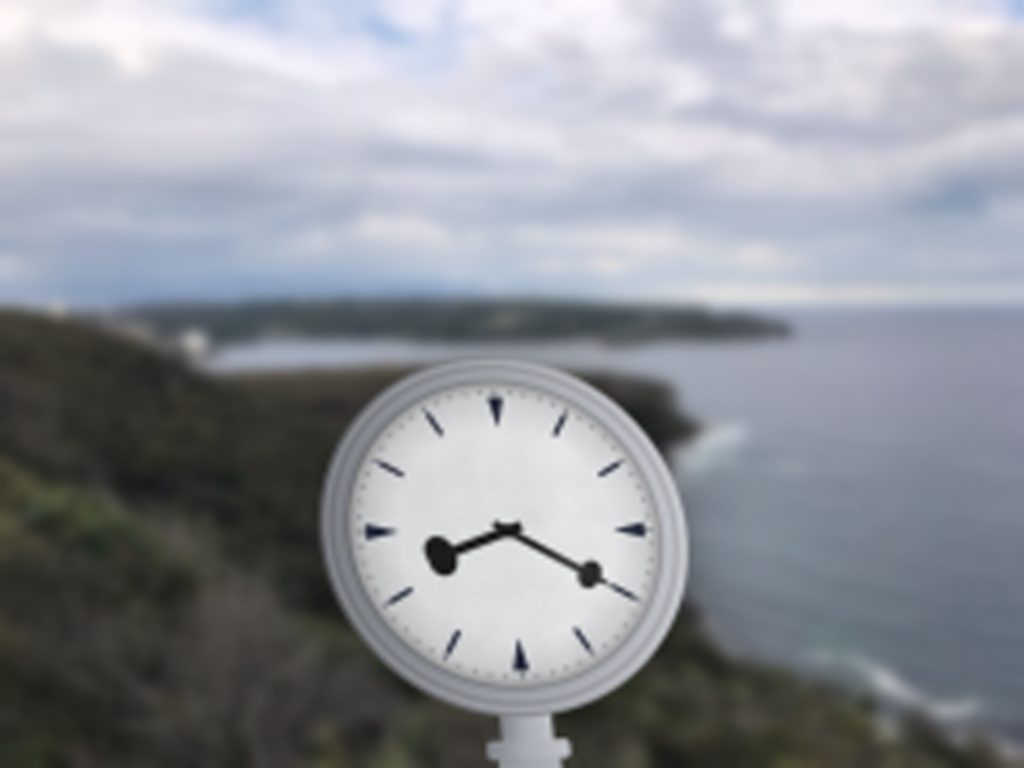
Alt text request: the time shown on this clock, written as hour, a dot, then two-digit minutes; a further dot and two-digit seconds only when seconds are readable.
8.20
